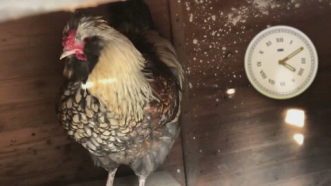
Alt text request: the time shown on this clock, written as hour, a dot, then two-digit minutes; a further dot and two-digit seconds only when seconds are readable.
4.10
